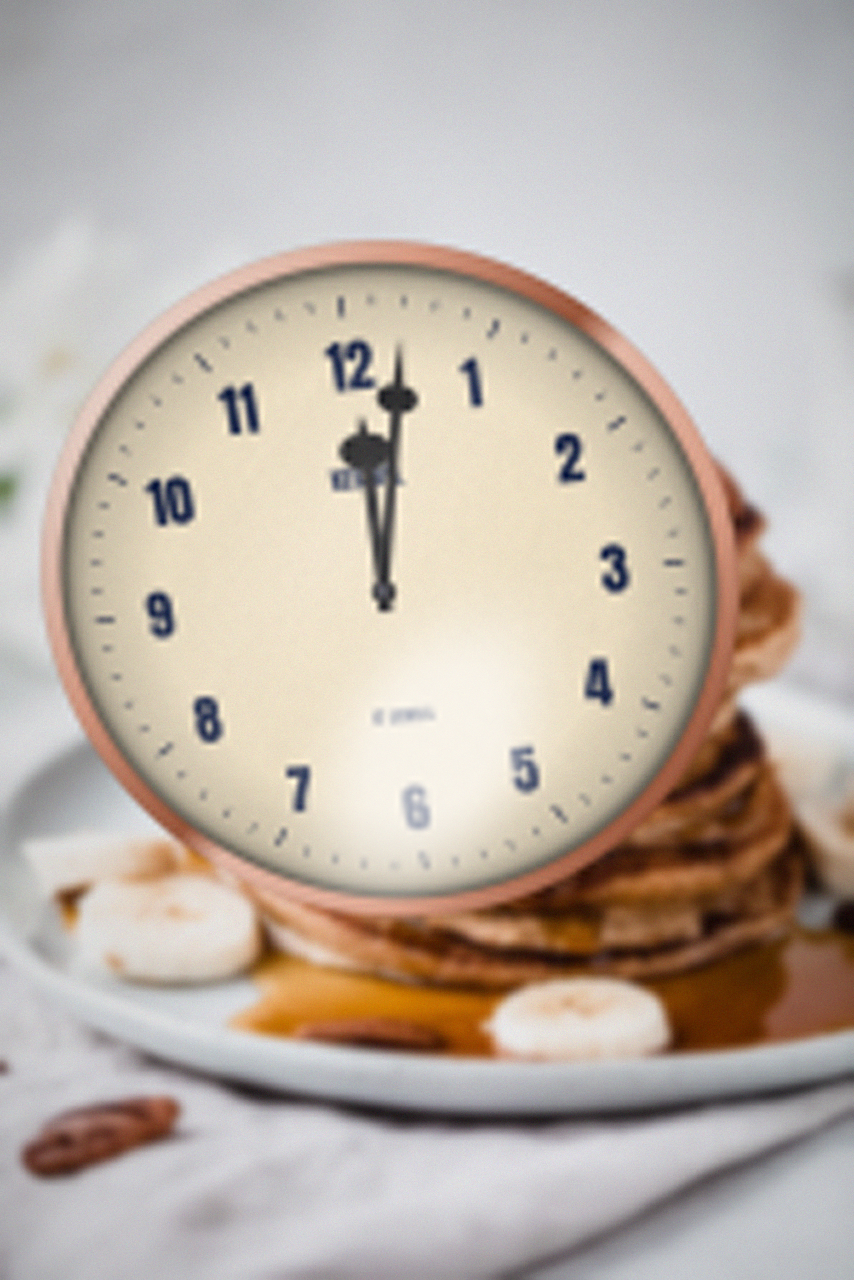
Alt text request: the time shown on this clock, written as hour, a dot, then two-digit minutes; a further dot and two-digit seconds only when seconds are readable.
12.02
